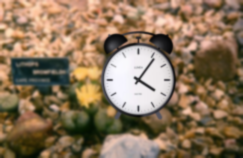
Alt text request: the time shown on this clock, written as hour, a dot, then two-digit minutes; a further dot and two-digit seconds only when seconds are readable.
4.06
